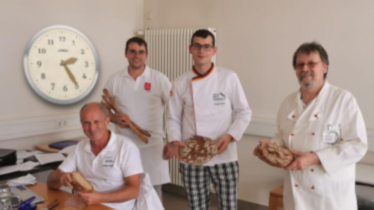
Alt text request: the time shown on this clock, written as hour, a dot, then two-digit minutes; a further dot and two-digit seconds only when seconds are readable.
2.25
